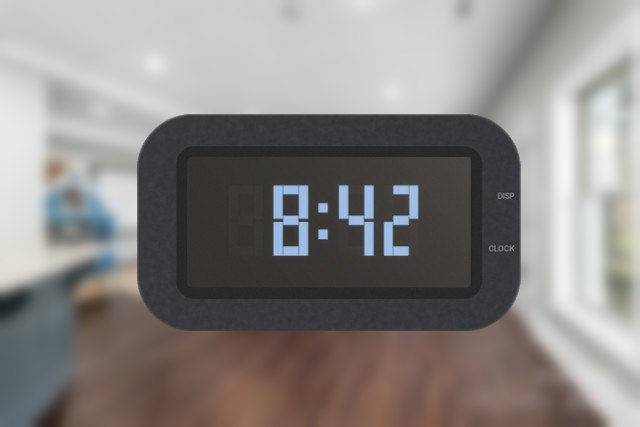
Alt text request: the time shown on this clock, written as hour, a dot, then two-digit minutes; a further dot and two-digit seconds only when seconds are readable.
8.42
